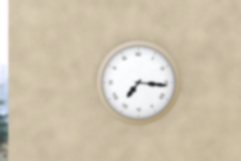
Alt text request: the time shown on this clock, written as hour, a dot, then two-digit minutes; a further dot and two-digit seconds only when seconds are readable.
7.16
